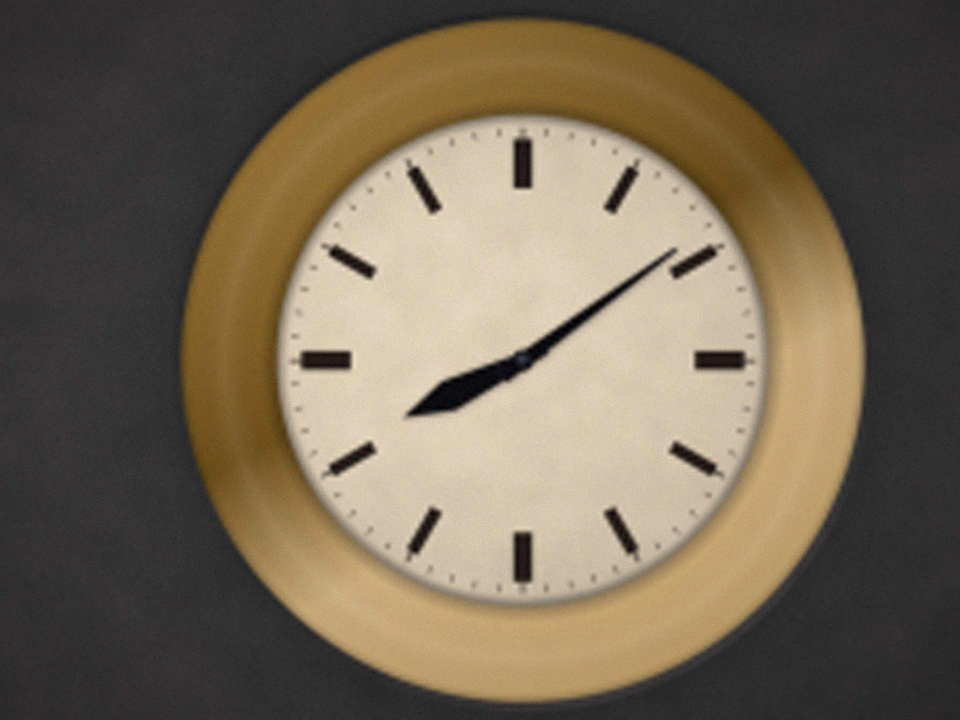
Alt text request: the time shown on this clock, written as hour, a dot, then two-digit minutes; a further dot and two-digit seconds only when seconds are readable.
8.09
